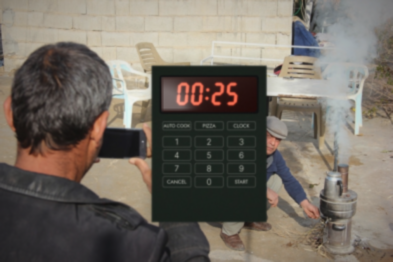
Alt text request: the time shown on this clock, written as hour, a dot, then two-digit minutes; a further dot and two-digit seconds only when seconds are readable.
0.25
